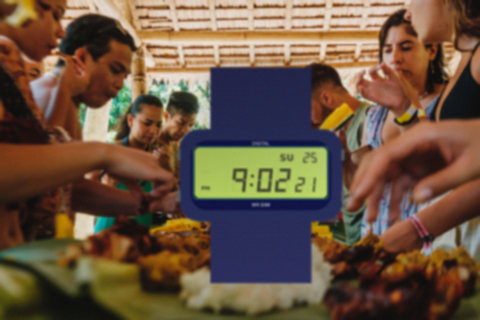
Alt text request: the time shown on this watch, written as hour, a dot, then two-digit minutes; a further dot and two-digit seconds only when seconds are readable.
9.02.21
